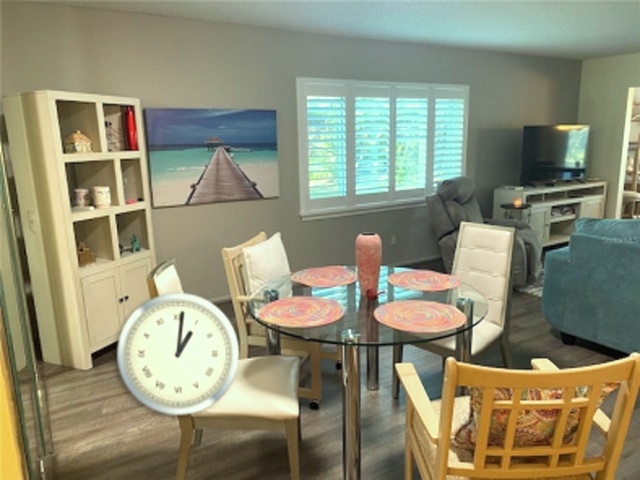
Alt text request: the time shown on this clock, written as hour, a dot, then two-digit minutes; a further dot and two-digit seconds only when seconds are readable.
1.01
